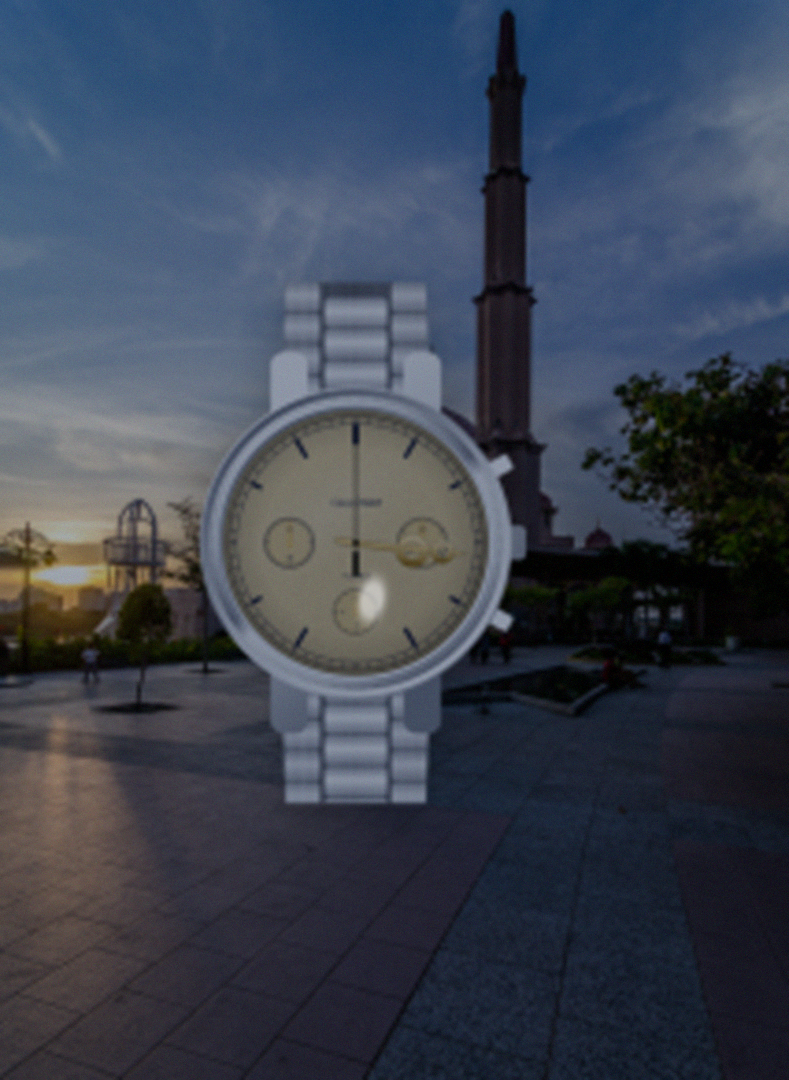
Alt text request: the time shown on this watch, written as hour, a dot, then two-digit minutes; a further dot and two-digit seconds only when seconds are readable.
3.16
